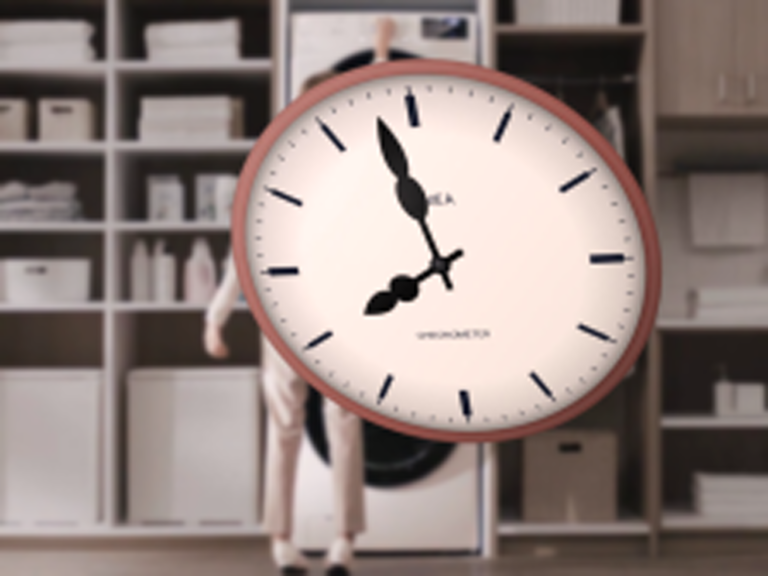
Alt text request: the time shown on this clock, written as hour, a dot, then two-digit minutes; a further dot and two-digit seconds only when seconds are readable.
7.58
